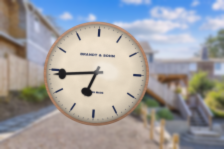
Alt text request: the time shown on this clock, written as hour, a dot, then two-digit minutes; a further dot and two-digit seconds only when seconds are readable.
6.44
